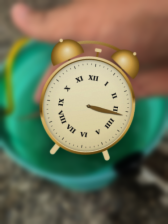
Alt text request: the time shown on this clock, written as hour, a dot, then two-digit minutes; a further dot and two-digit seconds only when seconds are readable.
3.16
